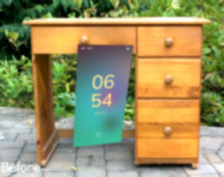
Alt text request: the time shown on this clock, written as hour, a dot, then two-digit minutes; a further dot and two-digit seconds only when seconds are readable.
6.54
